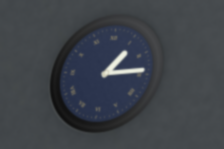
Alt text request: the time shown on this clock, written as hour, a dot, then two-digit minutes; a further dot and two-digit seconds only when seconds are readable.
1.14
